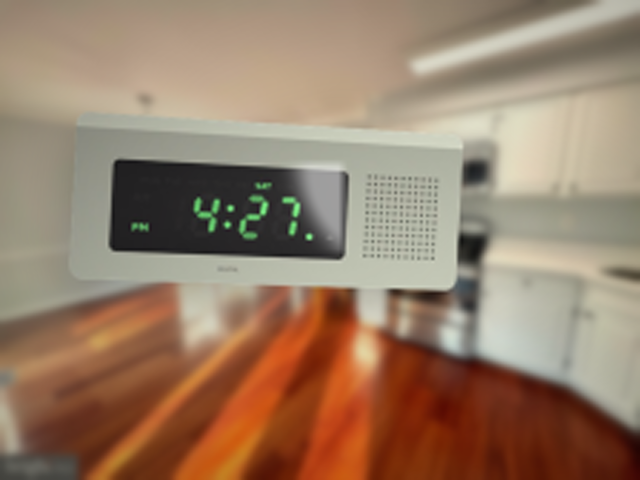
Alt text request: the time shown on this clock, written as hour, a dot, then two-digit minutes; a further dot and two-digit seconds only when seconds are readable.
4.27
